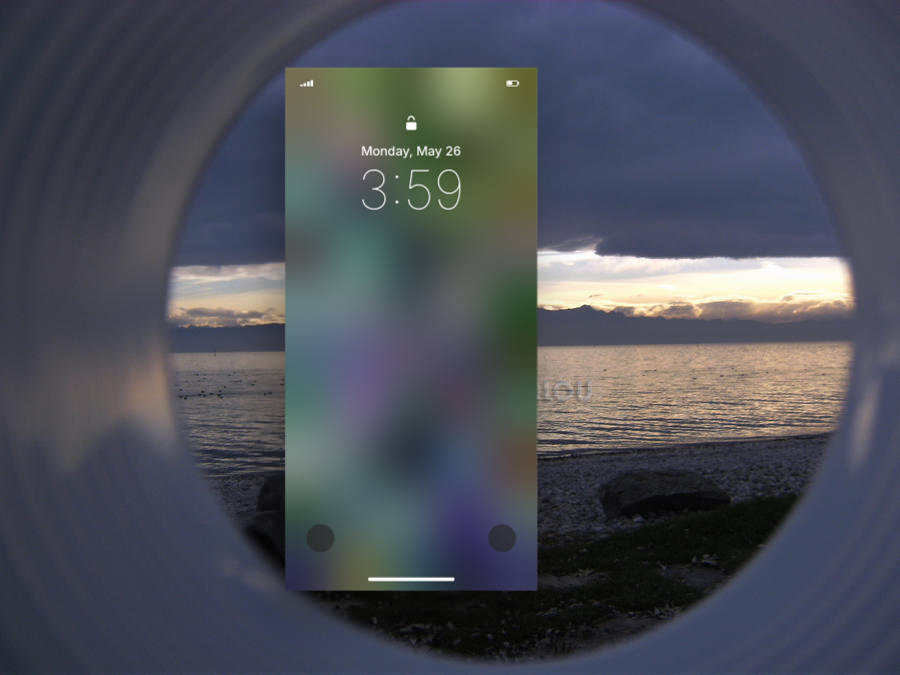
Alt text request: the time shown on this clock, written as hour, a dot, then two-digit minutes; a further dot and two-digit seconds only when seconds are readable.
3.59
